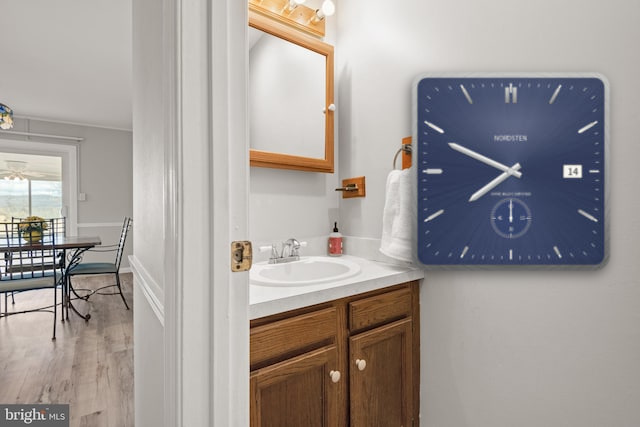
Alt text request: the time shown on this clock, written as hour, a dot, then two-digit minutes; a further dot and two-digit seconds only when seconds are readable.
7.49
